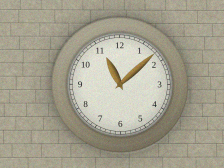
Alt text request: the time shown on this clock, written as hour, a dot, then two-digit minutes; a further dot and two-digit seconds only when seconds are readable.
11.08
